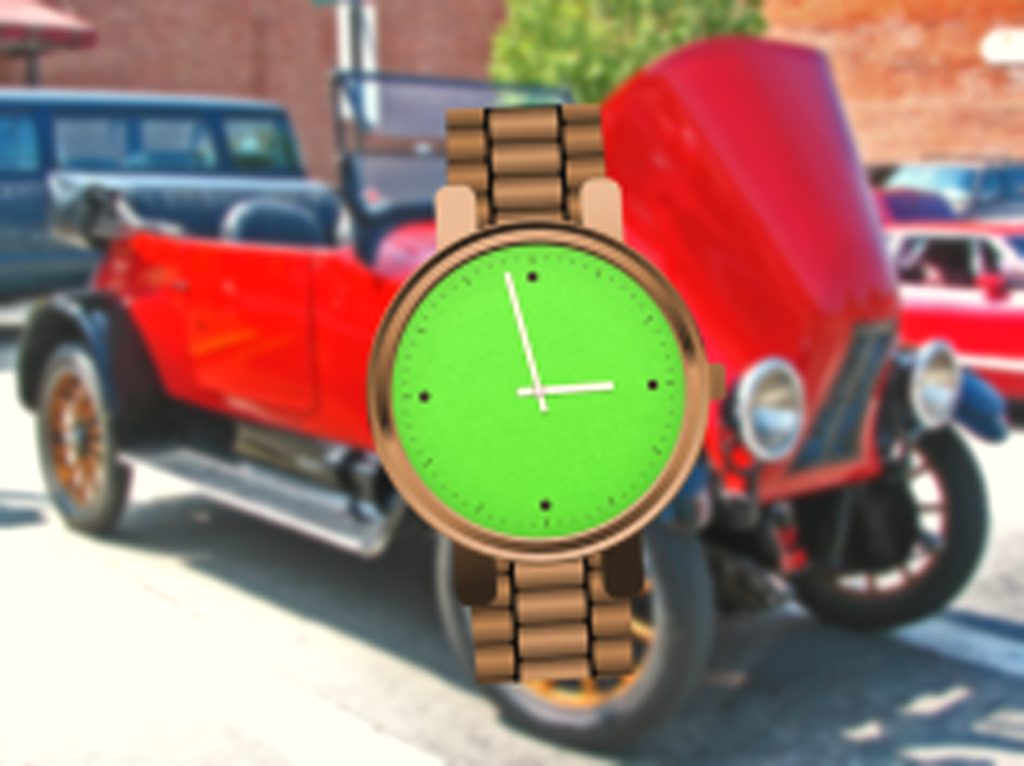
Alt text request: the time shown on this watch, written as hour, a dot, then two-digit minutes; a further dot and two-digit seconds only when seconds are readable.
2.58
